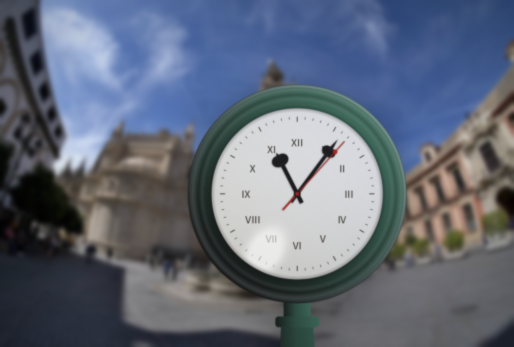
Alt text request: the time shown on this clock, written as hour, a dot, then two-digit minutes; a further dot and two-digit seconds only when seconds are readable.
11.06.07
